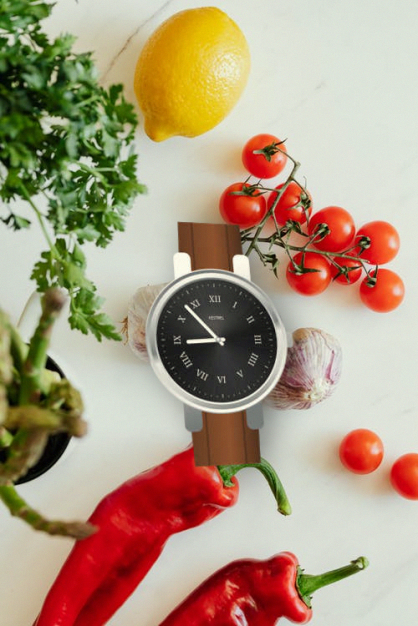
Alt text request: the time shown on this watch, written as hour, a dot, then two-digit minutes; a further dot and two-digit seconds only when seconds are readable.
8.53
